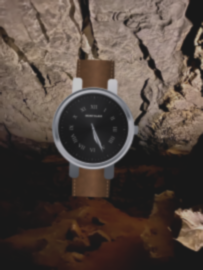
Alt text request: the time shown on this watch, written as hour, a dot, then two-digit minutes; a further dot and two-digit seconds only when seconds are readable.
5.26
